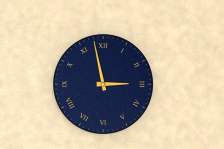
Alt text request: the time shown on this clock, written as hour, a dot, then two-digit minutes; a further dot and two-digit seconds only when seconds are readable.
2.58
